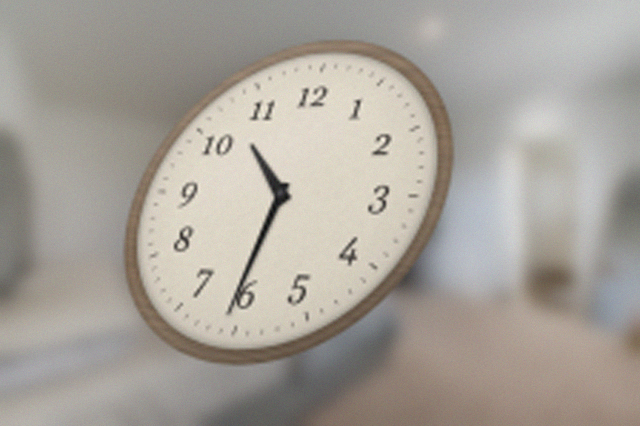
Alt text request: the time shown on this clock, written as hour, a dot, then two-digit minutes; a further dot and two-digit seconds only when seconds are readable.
10.31
